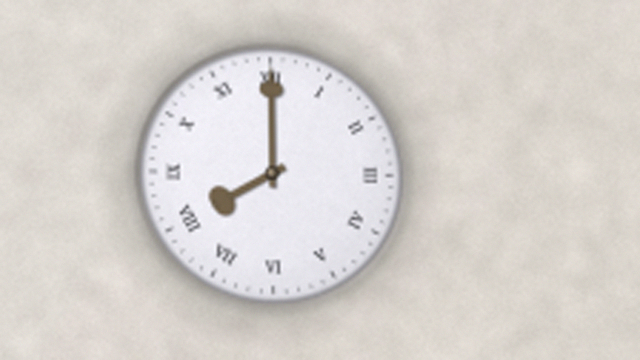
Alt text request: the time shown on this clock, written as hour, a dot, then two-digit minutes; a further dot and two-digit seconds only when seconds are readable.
8.00
